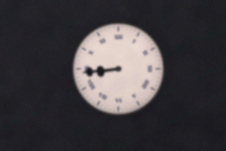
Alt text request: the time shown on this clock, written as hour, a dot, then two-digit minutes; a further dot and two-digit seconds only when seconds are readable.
8.44
